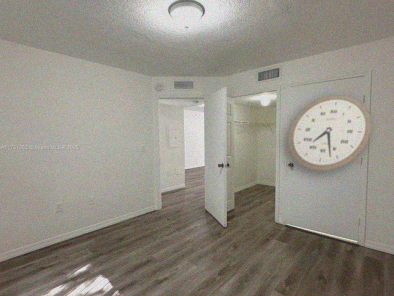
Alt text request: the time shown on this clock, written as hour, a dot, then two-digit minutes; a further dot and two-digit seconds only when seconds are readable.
7.27
